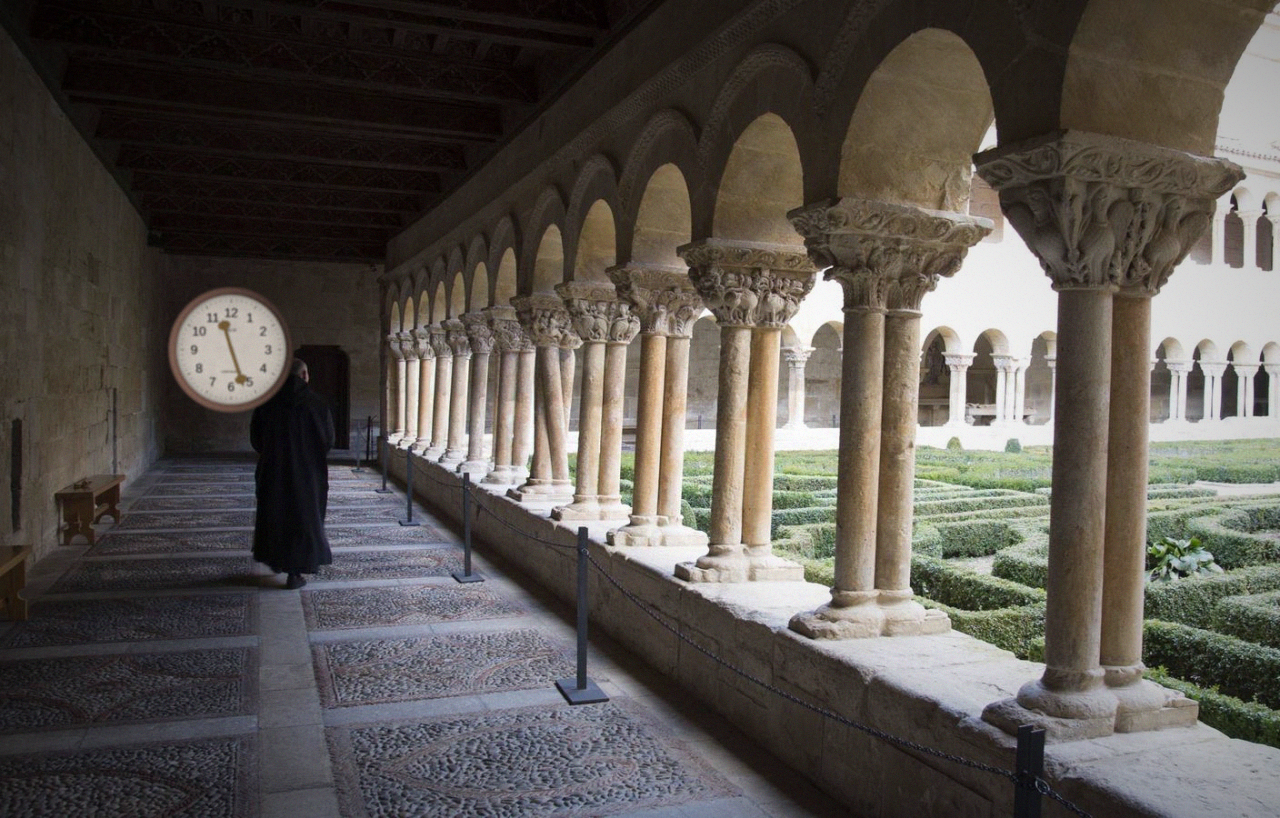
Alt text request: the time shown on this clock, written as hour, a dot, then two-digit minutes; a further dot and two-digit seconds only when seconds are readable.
11.27
